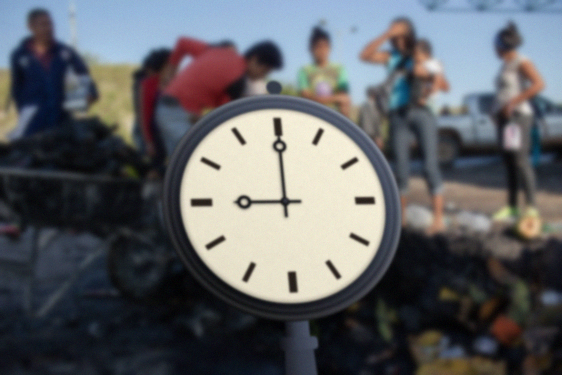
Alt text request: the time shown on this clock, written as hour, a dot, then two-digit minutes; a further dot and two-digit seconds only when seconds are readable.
9.00
